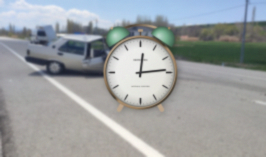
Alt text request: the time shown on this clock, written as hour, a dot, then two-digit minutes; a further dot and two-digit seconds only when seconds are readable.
12.14
